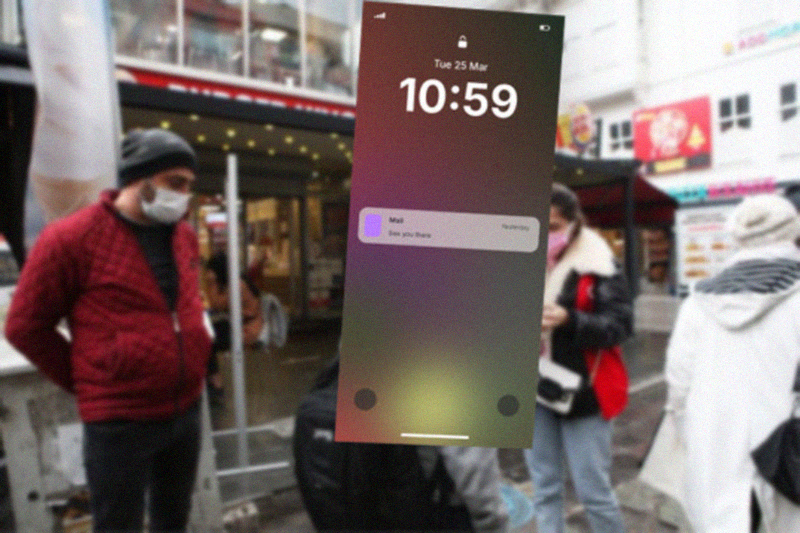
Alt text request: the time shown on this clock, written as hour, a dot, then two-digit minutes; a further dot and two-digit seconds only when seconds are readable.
10.59
